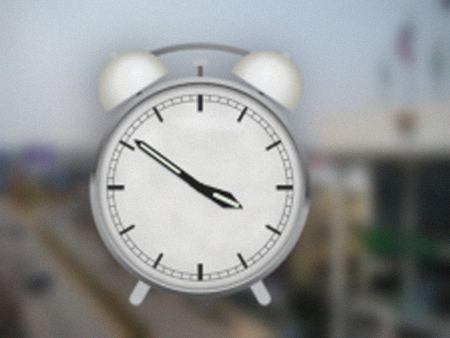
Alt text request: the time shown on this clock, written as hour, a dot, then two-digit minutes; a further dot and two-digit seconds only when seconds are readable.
3.51
